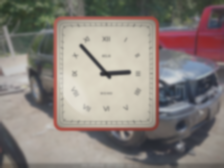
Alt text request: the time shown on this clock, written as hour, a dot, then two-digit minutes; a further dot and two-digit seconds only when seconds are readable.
2.53
